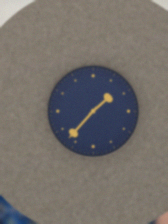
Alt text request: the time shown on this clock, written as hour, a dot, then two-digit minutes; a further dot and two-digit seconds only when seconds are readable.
1.37
